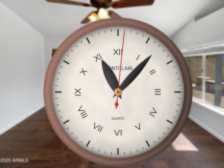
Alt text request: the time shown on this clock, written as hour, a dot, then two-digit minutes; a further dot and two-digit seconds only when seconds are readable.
11.07.01
